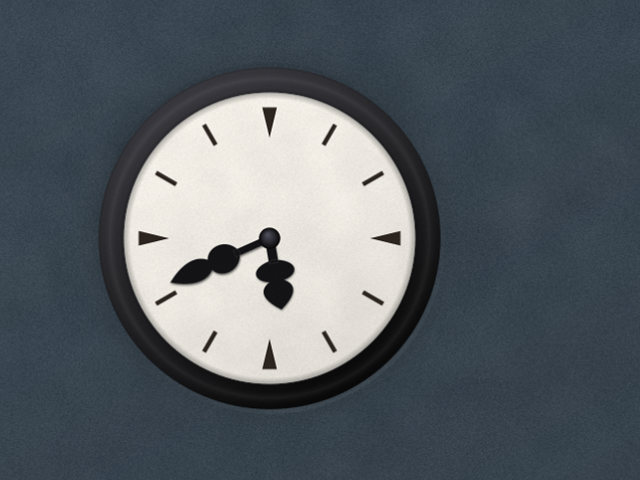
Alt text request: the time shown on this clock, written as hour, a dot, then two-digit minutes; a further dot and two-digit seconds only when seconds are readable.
5.41
